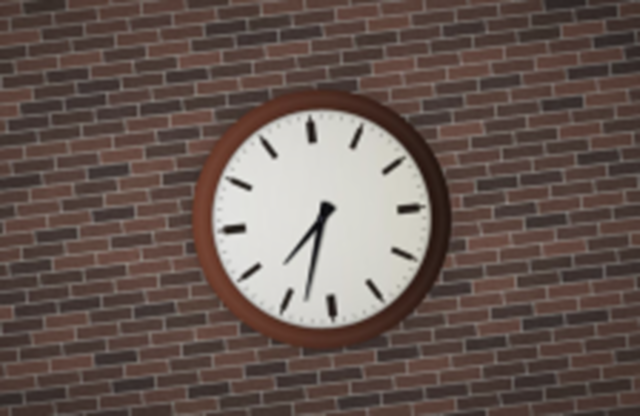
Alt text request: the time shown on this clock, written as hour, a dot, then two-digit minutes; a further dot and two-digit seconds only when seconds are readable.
7.33
